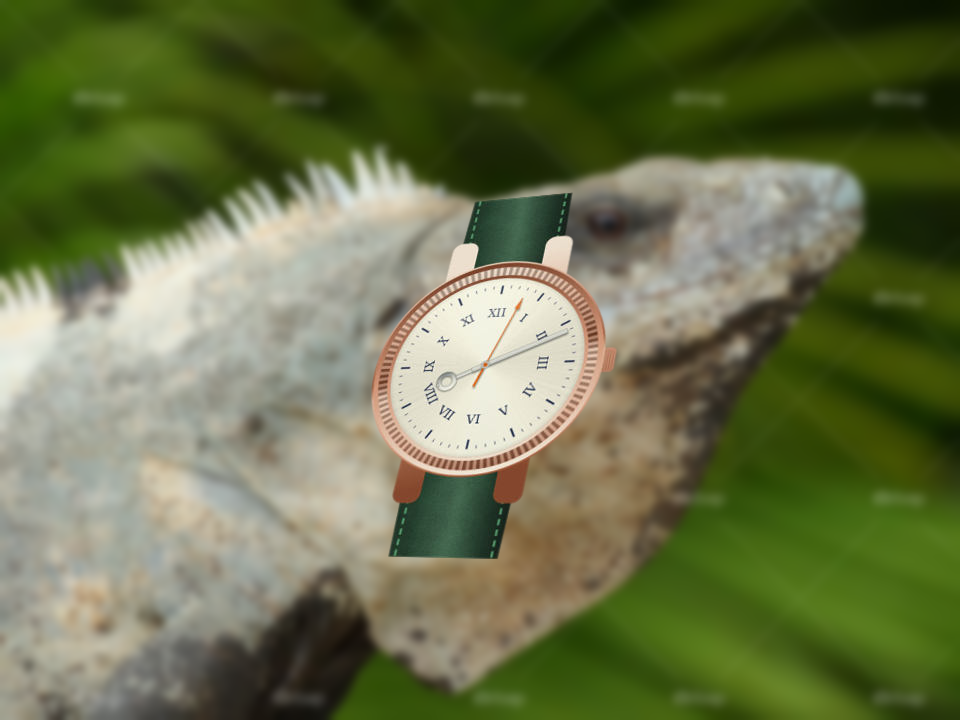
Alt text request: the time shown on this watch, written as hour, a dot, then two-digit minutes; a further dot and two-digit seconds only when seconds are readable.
8.11.03
